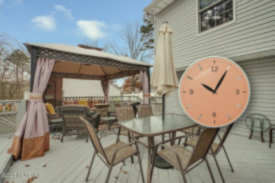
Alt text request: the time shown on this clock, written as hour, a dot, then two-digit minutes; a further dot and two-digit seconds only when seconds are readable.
10.05
